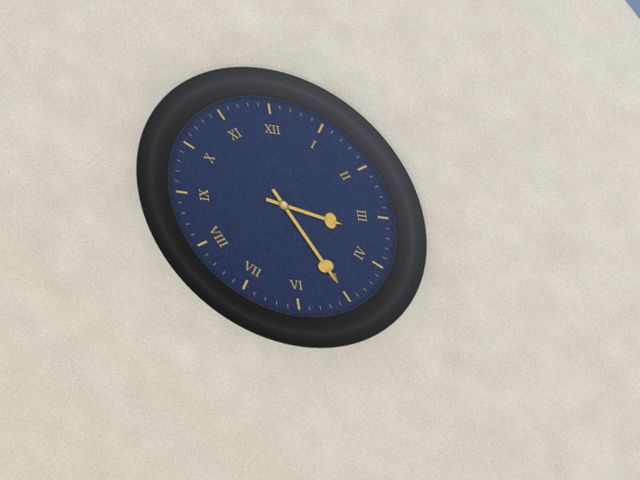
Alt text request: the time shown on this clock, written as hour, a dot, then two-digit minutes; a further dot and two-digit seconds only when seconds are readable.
3.25
